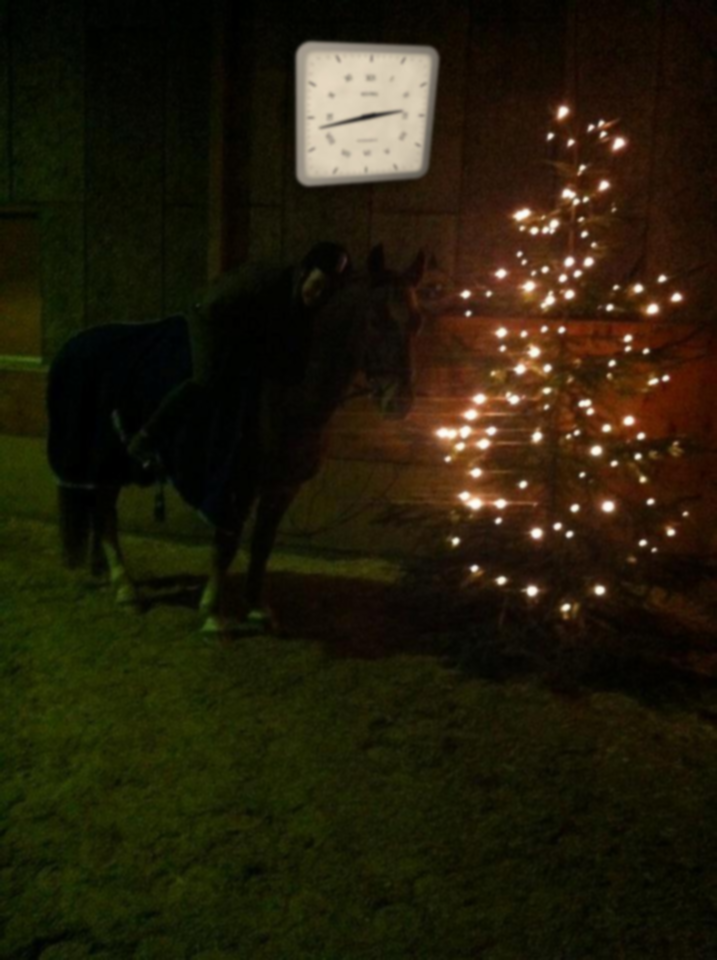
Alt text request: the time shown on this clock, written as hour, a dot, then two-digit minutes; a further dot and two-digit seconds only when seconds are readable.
2.43
